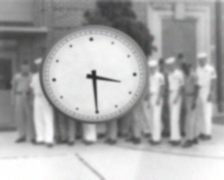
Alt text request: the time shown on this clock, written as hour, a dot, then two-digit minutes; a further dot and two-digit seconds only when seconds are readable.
3.30
